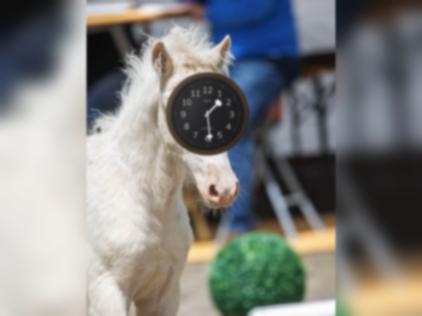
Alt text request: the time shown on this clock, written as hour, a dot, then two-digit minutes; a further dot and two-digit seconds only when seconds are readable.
1.29
